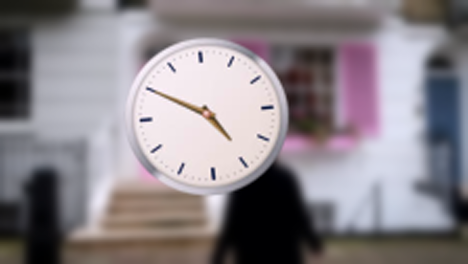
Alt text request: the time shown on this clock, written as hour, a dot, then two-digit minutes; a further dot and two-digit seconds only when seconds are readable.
4.50
